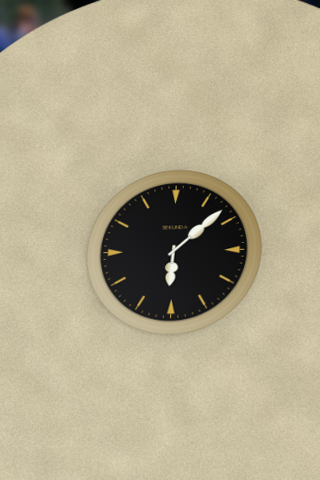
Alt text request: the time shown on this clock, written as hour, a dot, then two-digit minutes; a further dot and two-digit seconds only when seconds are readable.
6.08
